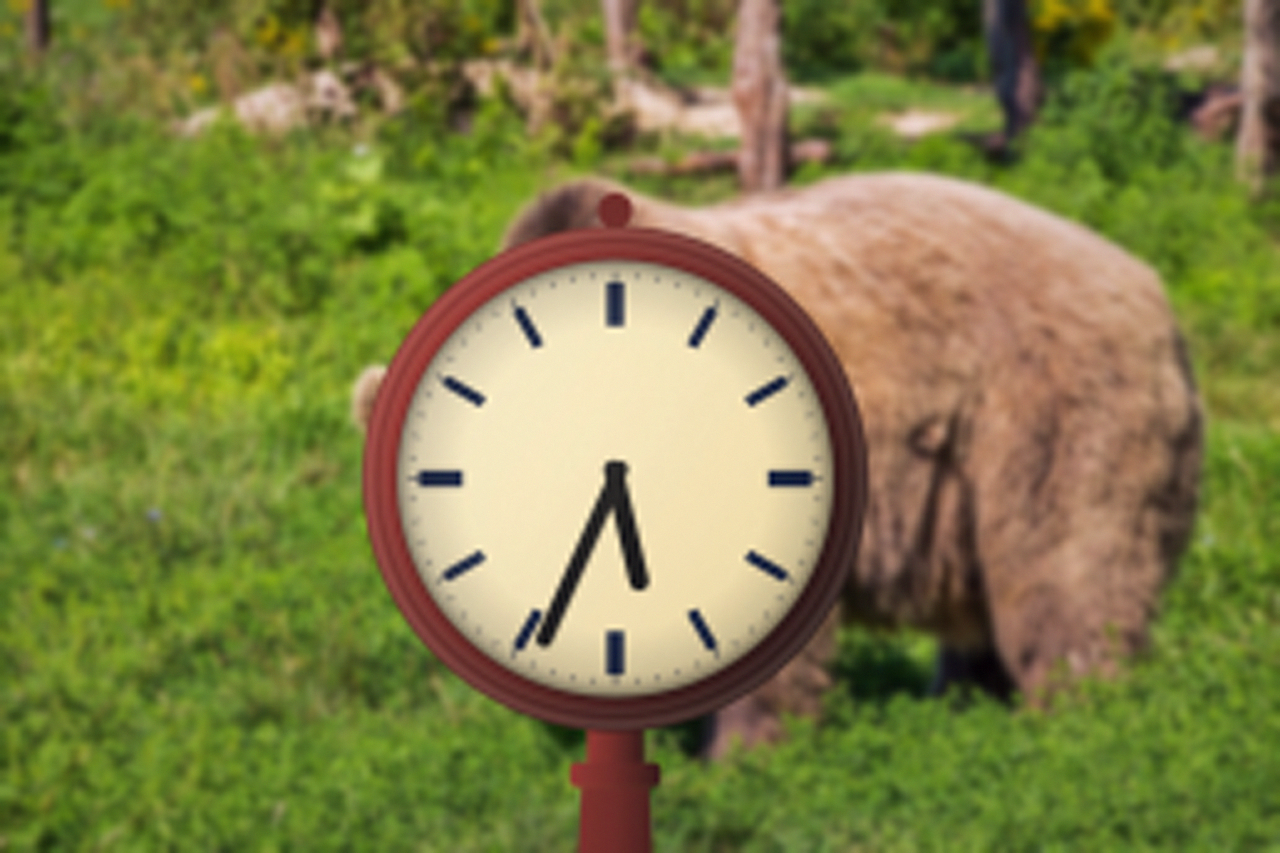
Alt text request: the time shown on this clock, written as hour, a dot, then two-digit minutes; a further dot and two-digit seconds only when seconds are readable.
5.34
